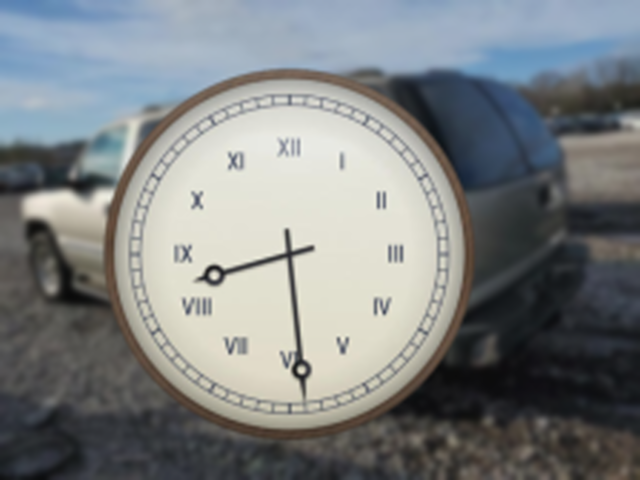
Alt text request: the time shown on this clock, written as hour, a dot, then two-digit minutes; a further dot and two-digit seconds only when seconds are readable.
8.29
